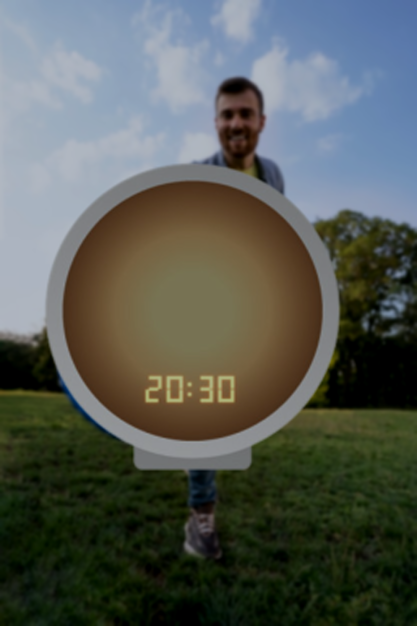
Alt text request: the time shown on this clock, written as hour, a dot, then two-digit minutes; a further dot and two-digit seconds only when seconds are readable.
20.30
